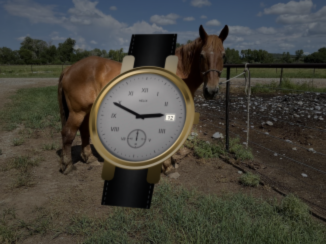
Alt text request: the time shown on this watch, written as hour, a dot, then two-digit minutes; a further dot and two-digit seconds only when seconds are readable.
2.49
